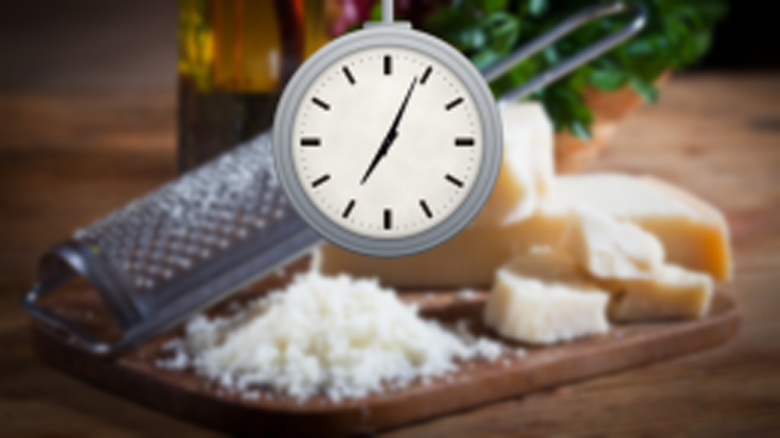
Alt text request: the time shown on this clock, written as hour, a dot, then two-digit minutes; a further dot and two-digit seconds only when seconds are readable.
7.04
